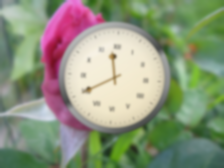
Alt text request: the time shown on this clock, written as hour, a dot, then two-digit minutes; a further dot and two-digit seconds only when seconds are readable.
11.40
